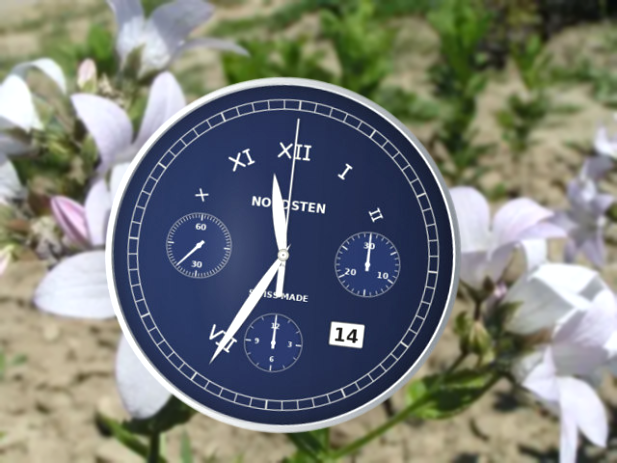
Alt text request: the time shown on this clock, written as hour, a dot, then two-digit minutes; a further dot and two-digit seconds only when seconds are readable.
11.34.37
